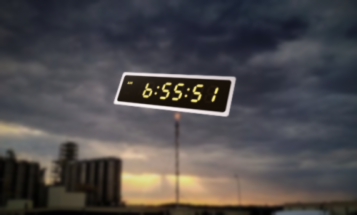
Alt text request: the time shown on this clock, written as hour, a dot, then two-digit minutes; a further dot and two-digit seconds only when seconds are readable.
6.55.51
